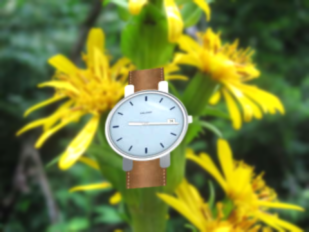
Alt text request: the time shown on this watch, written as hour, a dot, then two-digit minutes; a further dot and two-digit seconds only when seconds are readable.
9.16
